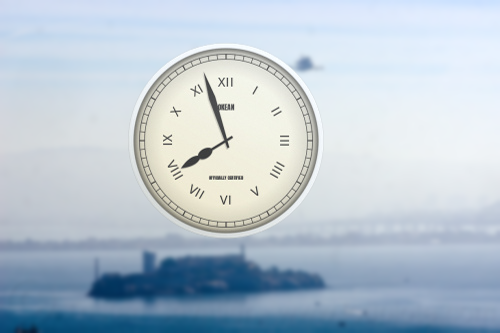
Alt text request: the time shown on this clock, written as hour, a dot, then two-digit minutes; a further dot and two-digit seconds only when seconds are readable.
7.57
